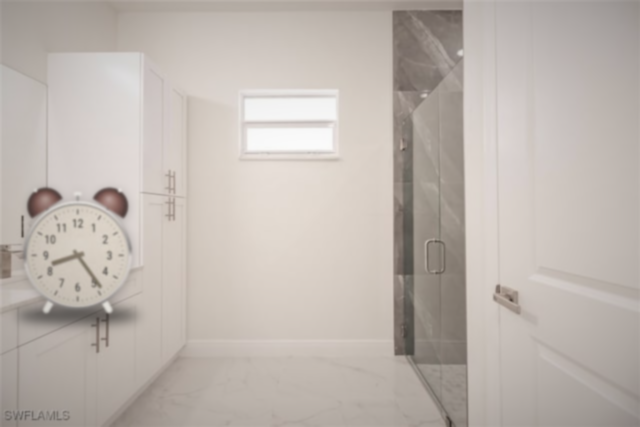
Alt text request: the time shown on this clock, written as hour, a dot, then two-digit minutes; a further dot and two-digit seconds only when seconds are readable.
8.24
